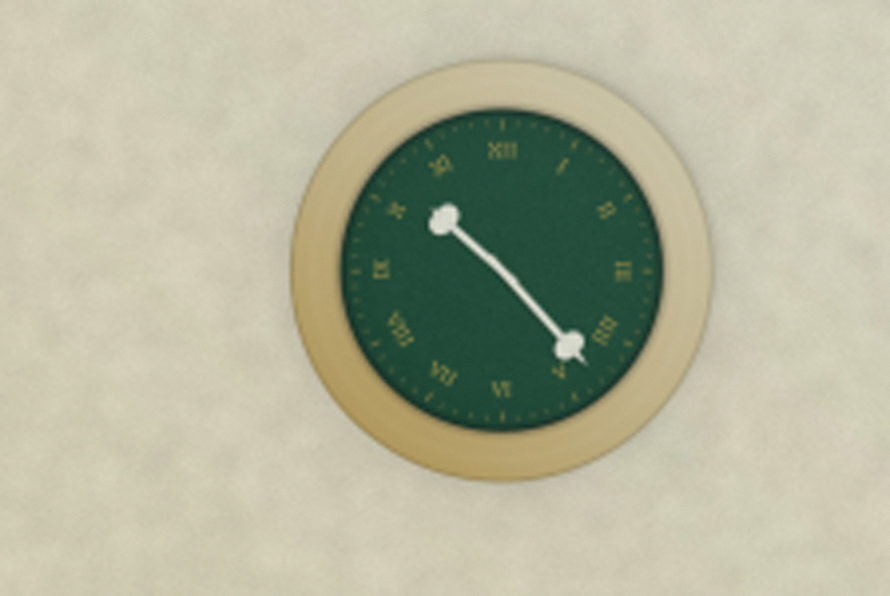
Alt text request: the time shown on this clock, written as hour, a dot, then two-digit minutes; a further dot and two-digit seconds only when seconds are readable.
10.23
